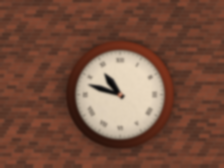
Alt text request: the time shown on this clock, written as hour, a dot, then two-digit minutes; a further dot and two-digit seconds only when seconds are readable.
10.48
